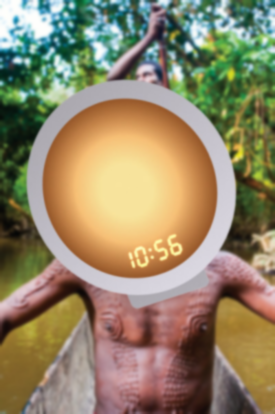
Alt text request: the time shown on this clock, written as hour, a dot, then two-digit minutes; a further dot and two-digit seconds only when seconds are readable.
10.56
